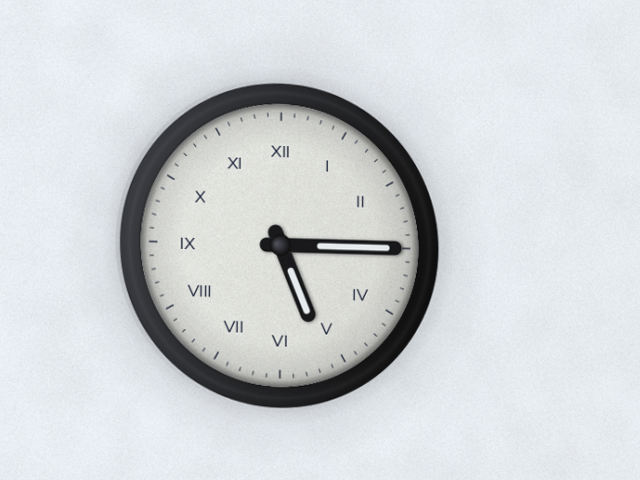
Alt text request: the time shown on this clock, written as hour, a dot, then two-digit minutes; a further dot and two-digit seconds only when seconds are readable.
5.15
